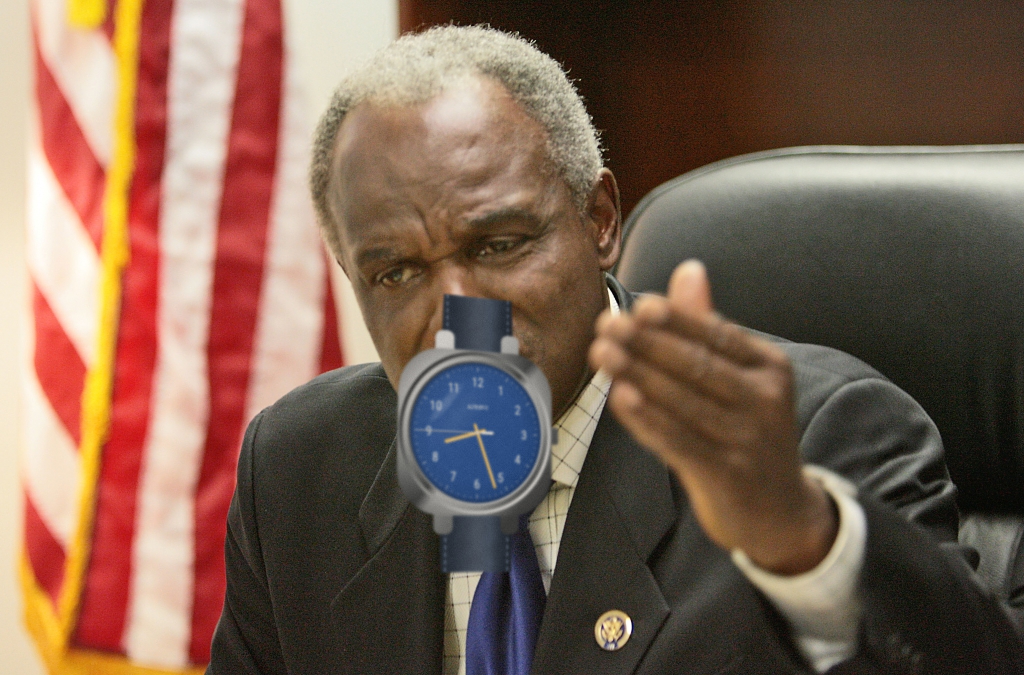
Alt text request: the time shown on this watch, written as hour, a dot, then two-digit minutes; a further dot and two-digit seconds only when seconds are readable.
8.26.45
